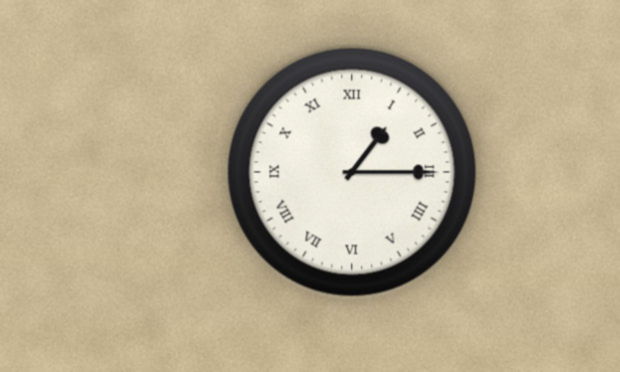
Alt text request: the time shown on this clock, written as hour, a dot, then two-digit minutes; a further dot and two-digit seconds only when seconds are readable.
1.15
